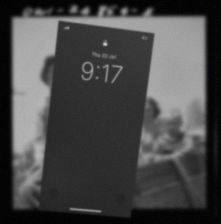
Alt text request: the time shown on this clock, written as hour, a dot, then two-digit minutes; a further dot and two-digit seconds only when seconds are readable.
9.17
